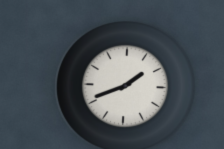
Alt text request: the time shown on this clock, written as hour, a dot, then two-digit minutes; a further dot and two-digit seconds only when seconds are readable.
1.41
